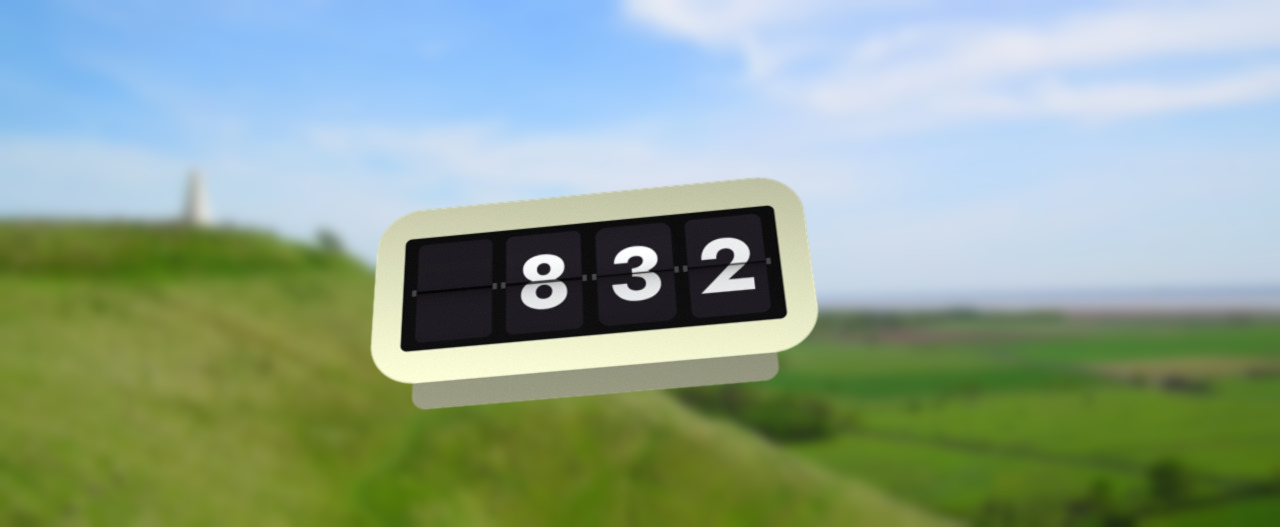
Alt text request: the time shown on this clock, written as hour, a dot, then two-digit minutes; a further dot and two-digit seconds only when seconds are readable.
8.32
